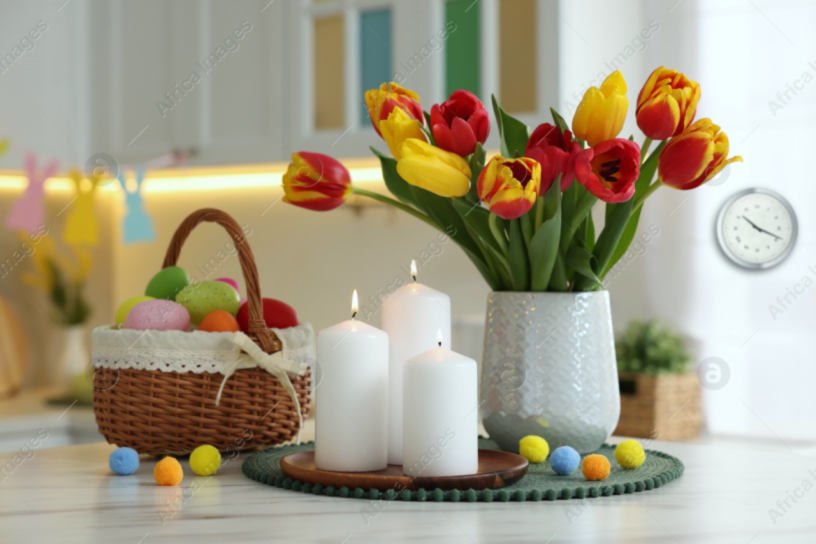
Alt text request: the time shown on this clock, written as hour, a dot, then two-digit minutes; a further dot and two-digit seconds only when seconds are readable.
10.19
